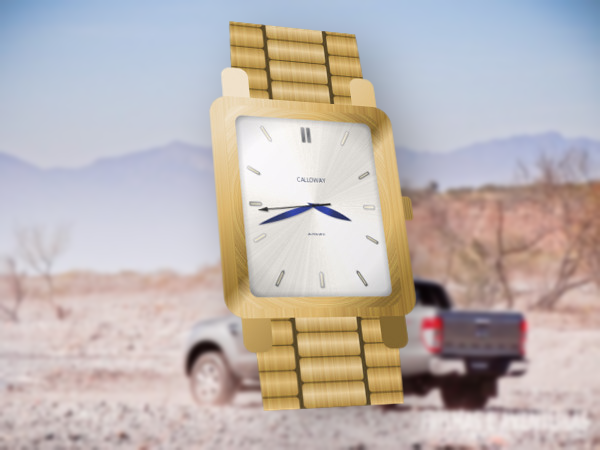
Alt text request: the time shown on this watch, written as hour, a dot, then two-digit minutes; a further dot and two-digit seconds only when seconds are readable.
3.41.44
